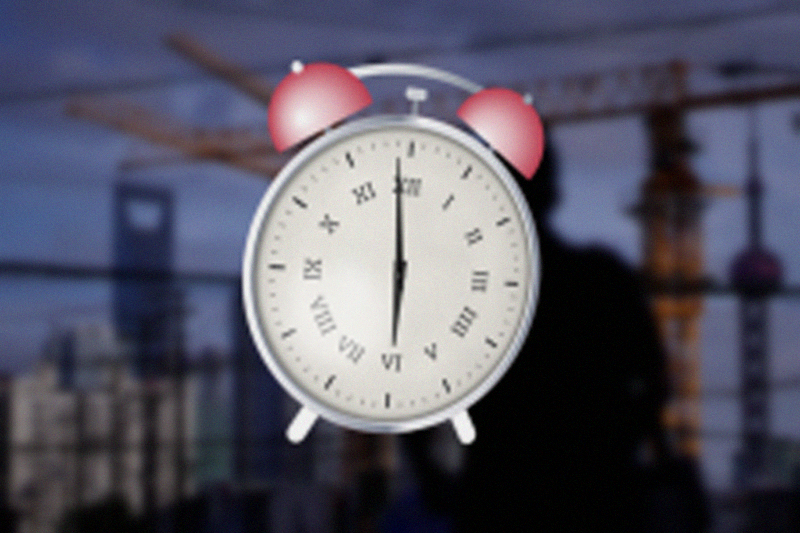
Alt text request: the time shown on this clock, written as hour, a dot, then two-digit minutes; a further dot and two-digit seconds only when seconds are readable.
5.59
